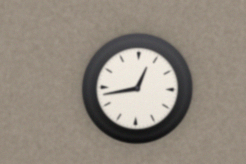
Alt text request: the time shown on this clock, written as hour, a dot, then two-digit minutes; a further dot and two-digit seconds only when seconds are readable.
12.43
